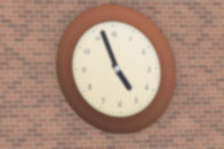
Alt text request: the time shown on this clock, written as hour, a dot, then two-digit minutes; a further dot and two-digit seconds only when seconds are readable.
4.57
